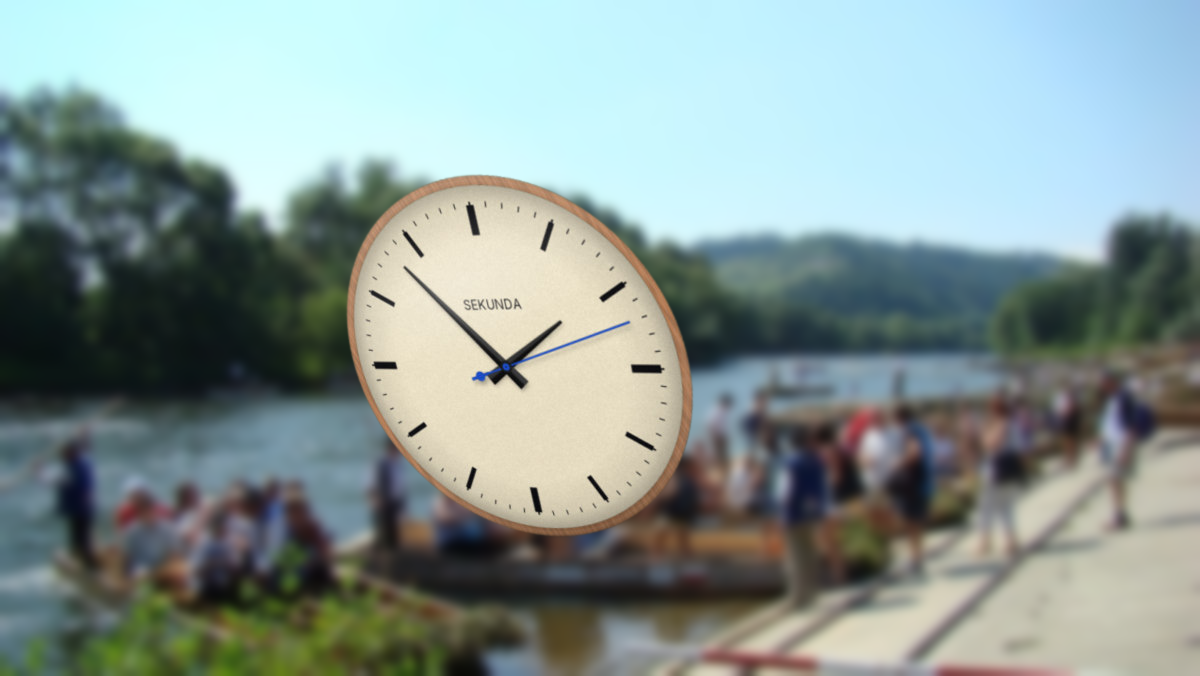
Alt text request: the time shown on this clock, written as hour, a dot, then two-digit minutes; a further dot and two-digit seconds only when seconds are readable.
1.53.12
